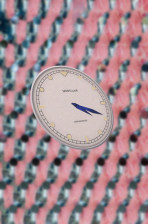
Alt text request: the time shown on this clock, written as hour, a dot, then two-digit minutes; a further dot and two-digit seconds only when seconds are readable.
4.19
